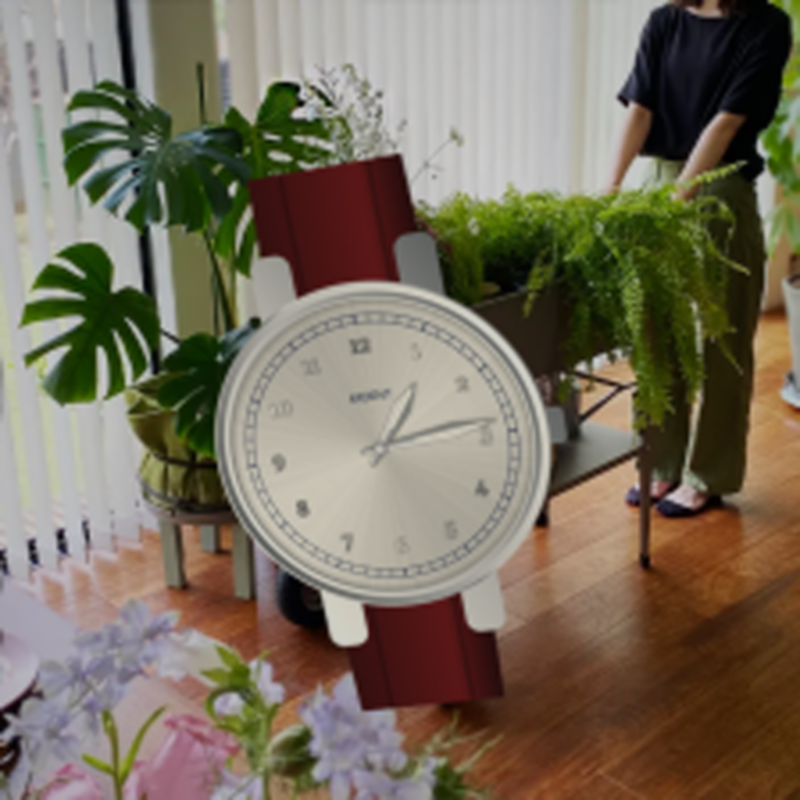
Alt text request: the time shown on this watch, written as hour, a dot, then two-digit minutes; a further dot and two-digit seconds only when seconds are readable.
1.14
